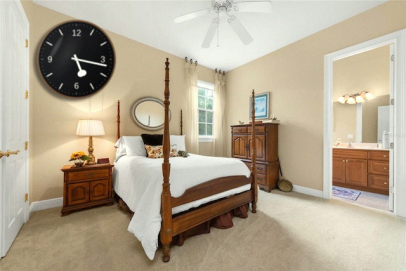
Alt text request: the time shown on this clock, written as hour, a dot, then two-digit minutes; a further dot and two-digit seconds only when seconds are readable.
5.17
